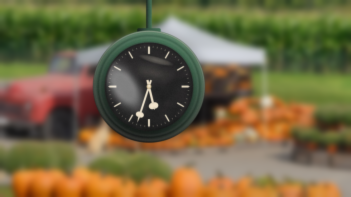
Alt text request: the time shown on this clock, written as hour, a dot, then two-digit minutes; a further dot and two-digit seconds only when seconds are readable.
5.33
